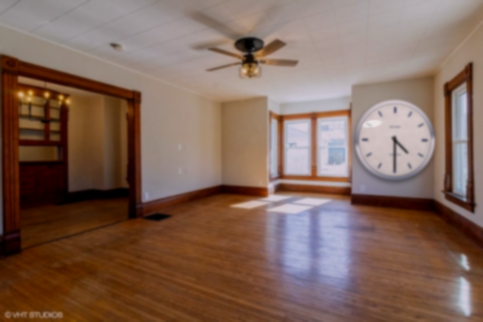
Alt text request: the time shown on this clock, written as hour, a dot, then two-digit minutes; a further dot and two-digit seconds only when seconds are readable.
4.30
